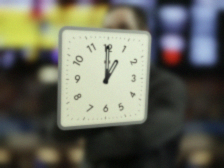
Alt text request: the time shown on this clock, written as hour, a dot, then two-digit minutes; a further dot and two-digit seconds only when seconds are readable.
1.00
